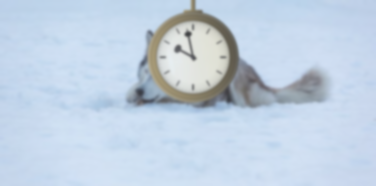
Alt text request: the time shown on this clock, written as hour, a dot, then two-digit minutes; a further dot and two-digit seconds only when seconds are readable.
9.58
